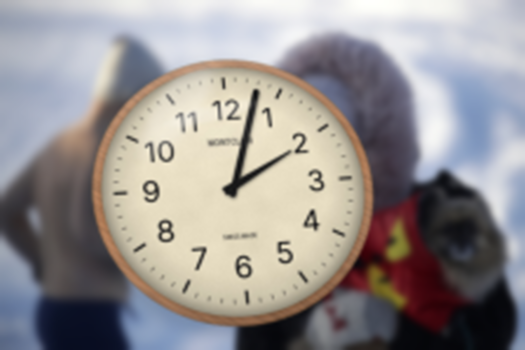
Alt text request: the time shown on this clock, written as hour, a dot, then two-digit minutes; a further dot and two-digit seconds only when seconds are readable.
2.03
